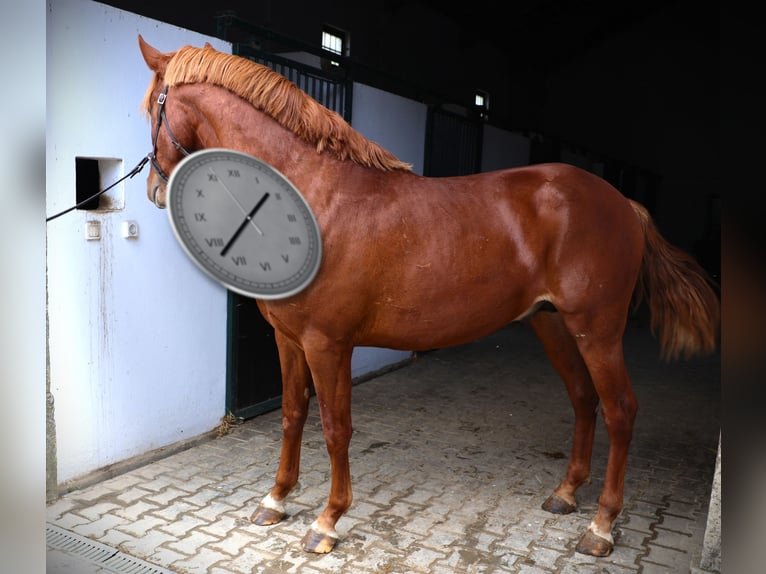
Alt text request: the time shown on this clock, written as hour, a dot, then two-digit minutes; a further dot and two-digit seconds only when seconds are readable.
1.37.56
